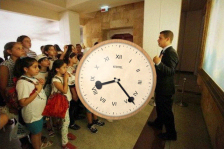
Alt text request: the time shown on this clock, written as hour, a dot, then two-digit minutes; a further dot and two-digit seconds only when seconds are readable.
8.23
